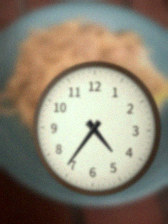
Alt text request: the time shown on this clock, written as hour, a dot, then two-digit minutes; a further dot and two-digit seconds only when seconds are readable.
4.36
